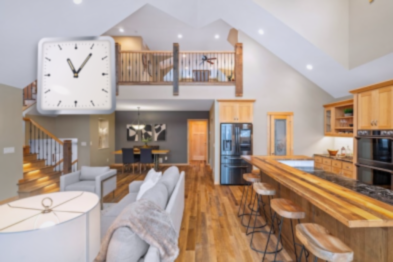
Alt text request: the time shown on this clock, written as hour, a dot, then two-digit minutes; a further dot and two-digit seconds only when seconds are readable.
11.06
